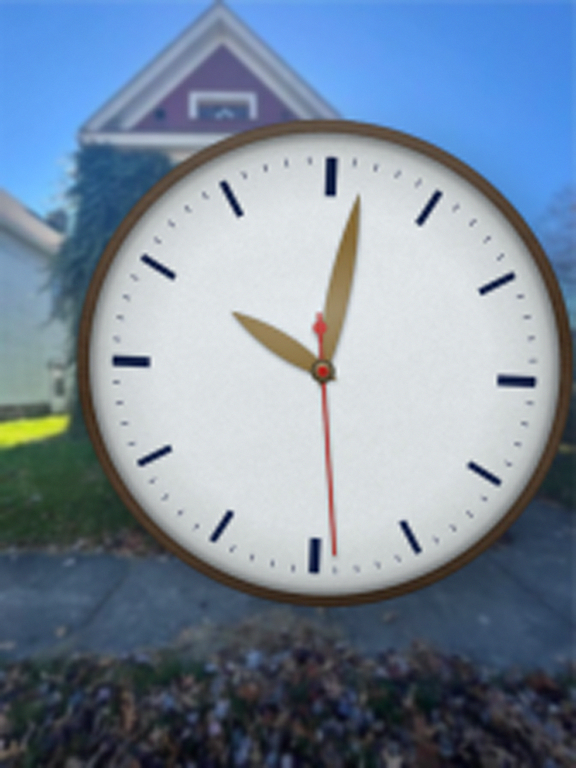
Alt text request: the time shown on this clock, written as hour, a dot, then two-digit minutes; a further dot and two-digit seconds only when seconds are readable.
10.01.29
